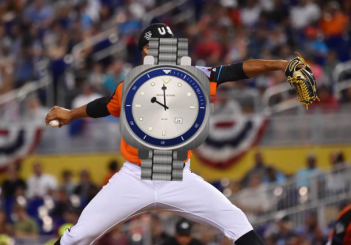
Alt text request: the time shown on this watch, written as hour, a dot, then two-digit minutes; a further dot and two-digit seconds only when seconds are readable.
9.59
